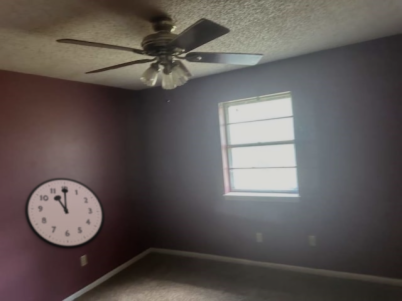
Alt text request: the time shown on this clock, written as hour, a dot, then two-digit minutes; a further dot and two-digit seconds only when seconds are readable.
11.00
